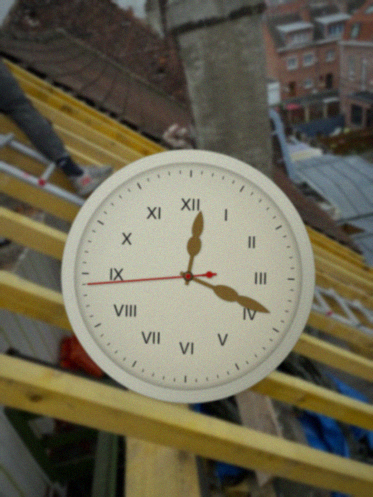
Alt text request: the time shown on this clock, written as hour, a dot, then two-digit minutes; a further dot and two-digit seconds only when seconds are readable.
12.18.44
